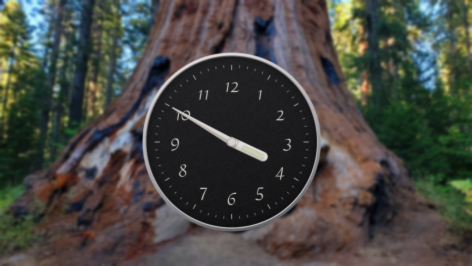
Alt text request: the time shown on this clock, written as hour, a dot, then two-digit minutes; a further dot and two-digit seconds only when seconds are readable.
3.50
